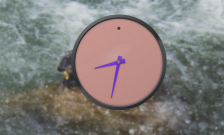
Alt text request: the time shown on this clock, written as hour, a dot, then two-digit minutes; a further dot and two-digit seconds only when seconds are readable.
8.32
